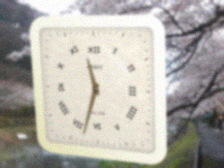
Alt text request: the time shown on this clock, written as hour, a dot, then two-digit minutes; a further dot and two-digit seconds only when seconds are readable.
11.33
